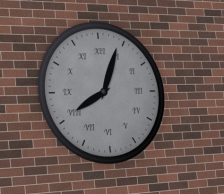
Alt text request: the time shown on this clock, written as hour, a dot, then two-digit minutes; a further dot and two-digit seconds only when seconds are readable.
8.04
